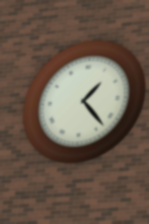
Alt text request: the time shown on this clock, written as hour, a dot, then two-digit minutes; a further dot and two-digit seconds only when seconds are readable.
1.23
